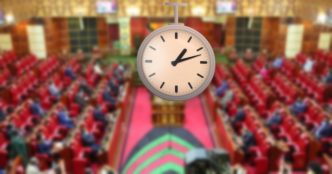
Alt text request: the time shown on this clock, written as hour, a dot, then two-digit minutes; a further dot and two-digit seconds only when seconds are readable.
1.12
